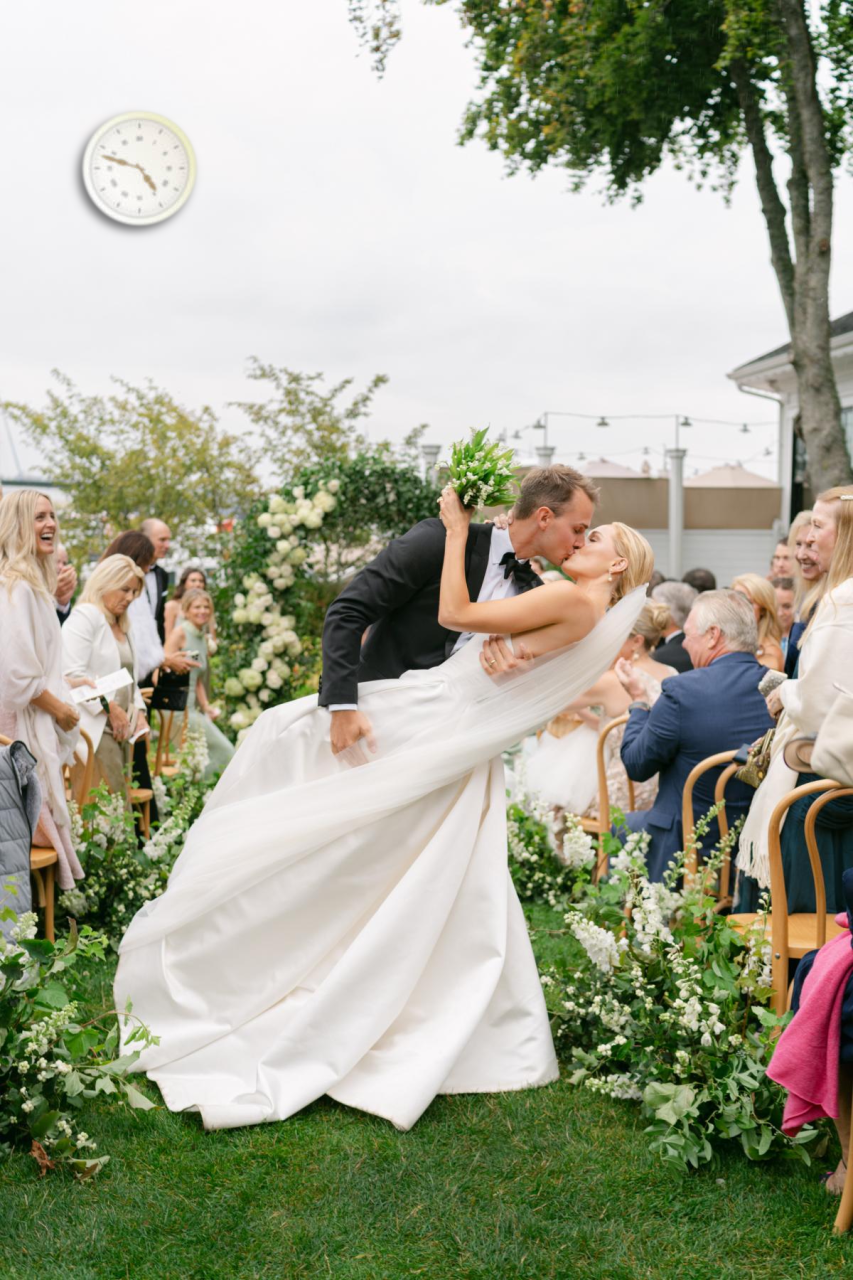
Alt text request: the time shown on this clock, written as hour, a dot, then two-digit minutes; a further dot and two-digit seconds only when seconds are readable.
4.48
